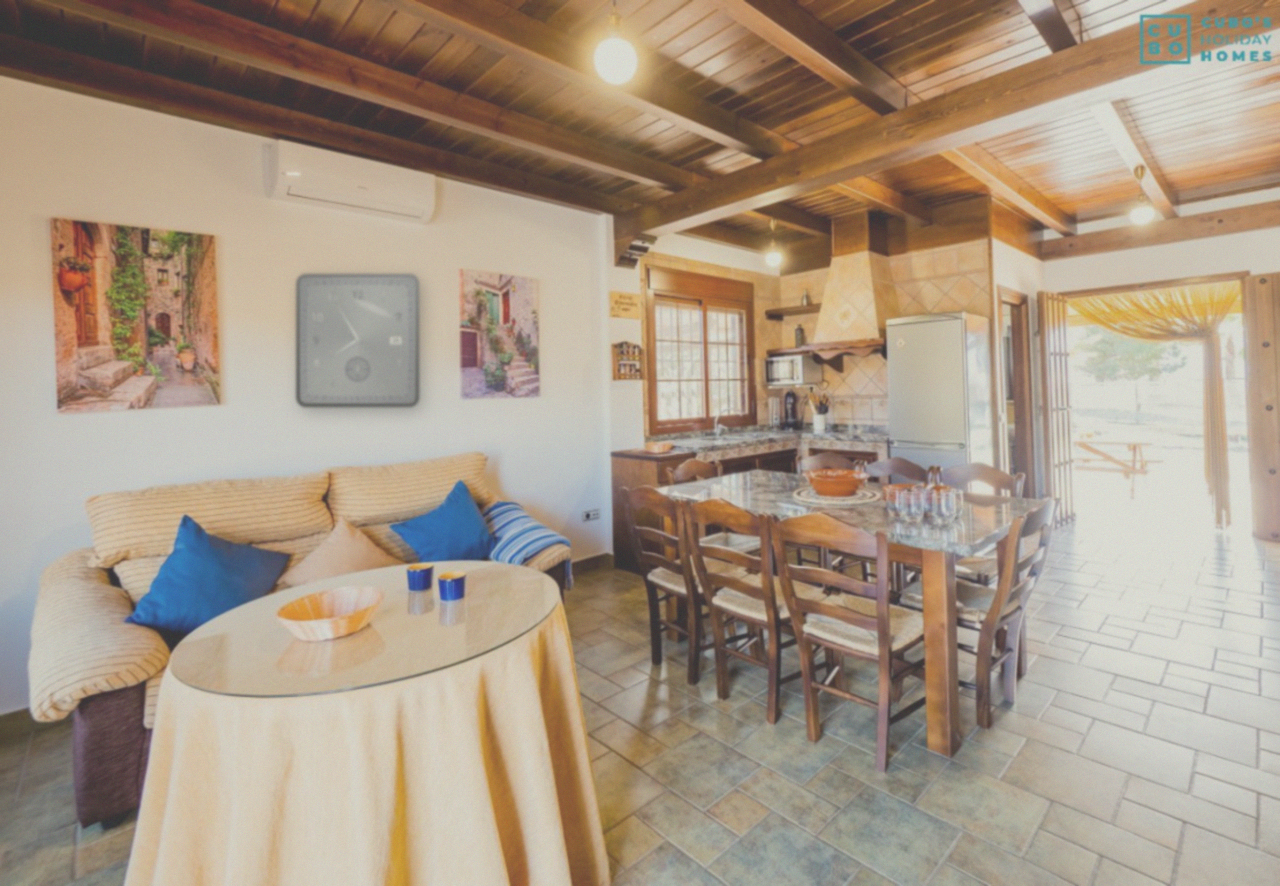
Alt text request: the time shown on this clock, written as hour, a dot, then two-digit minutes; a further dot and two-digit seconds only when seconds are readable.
7.55
